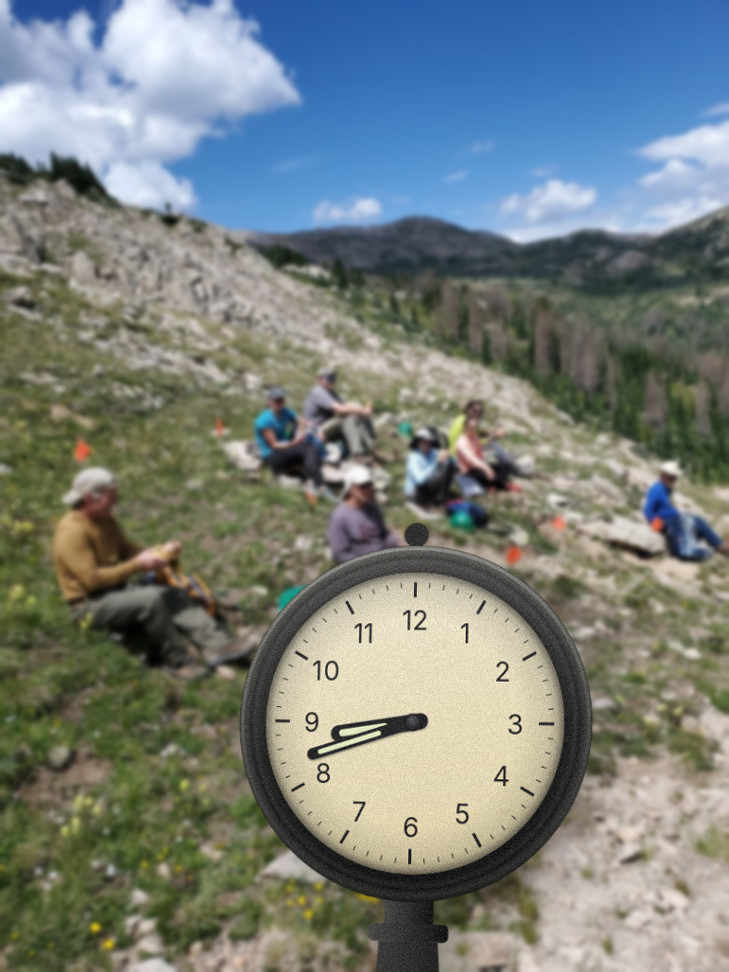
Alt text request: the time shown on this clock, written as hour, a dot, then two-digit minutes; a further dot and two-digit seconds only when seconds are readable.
8.42
